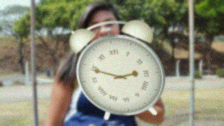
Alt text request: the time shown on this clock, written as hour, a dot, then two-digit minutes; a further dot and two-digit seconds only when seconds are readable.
2.49
